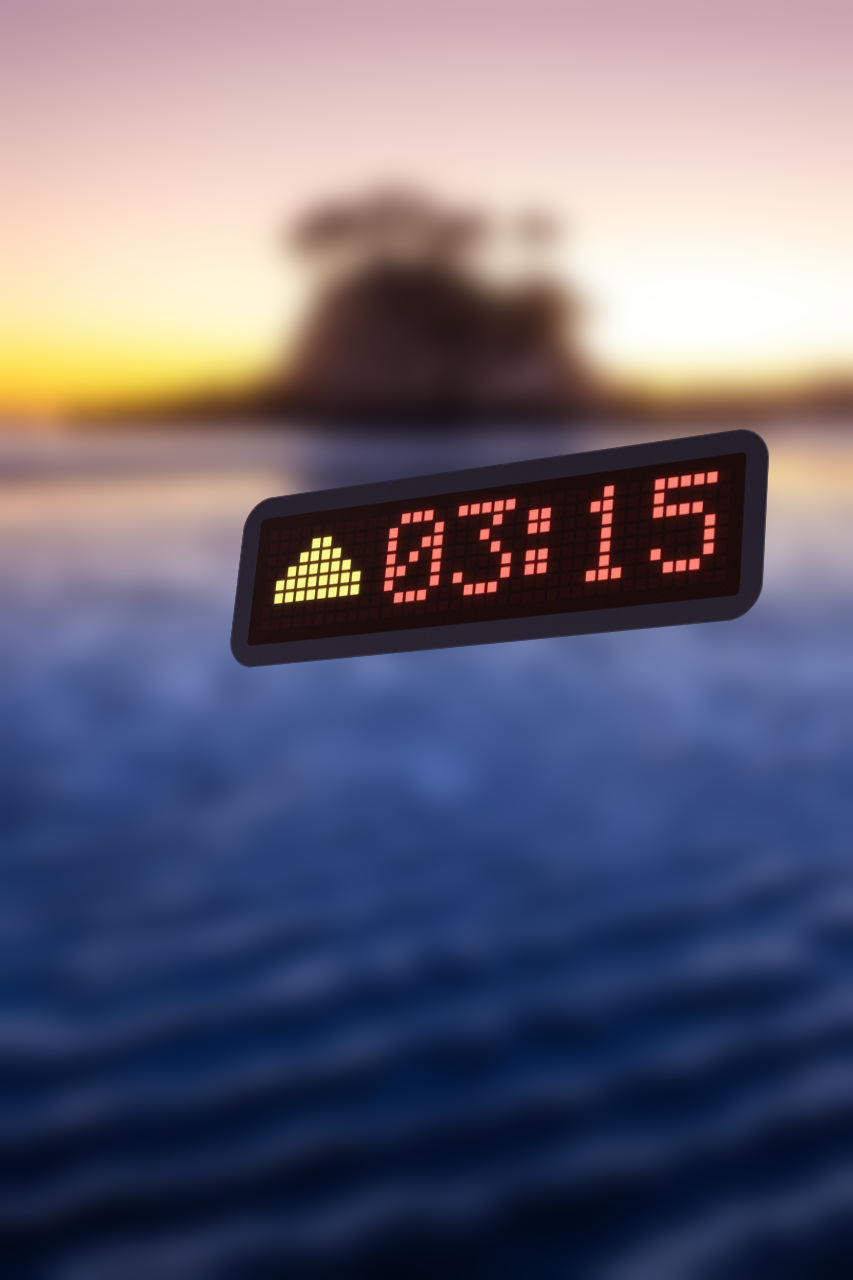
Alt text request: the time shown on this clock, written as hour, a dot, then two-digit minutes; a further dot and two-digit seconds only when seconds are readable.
3.15
